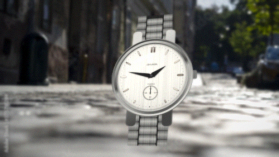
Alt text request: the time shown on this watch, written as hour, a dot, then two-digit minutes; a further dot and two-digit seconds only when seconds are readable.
1.47
